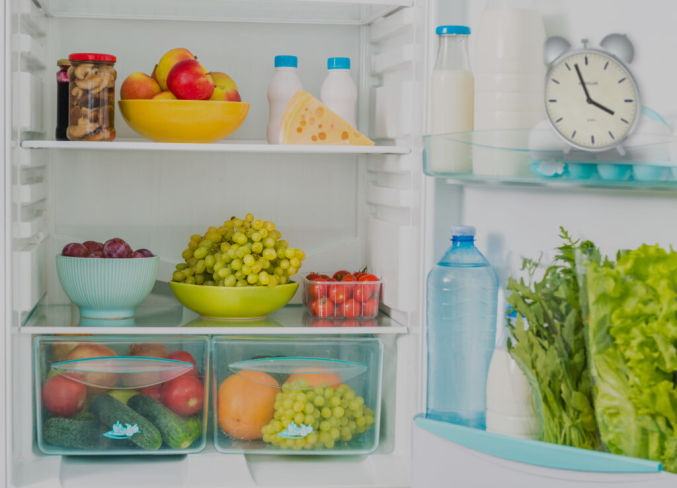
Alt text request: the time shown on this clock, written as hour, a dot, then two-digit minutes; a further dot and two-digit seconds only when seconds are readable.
3.57
